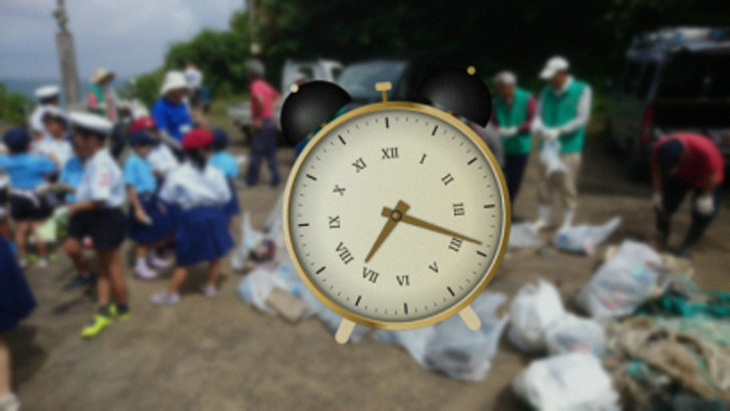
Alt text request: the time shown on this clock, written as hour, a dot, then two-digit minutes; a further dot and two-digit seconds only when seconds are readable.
7.19
